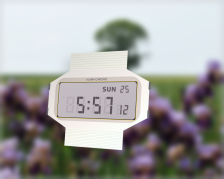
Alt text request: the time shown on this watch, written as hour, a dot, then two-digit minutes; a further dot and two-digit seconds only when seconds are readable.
5.57.12
